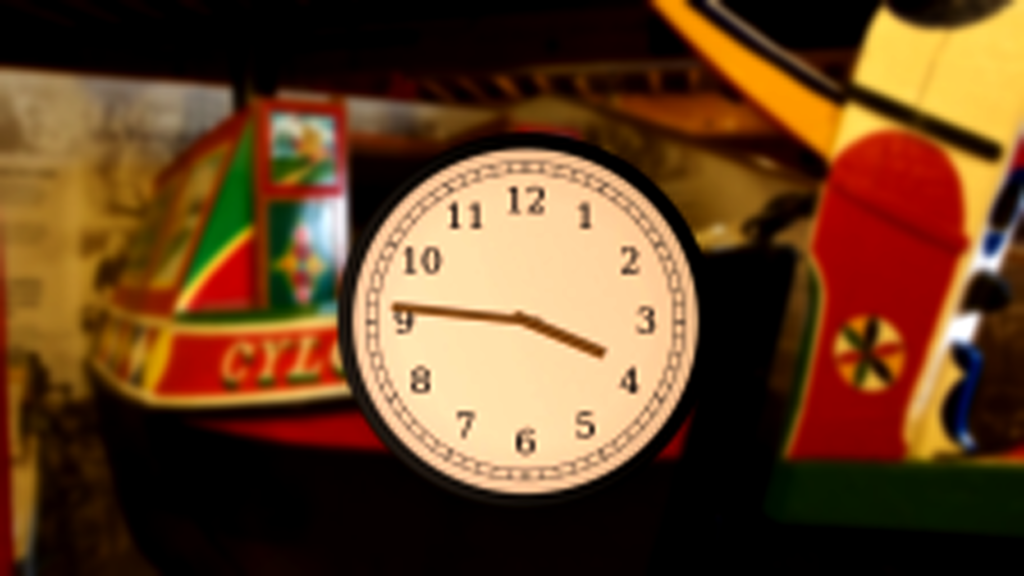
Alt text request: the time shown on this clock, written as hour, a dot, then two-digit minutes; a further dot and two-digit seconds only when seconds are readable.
3.46
